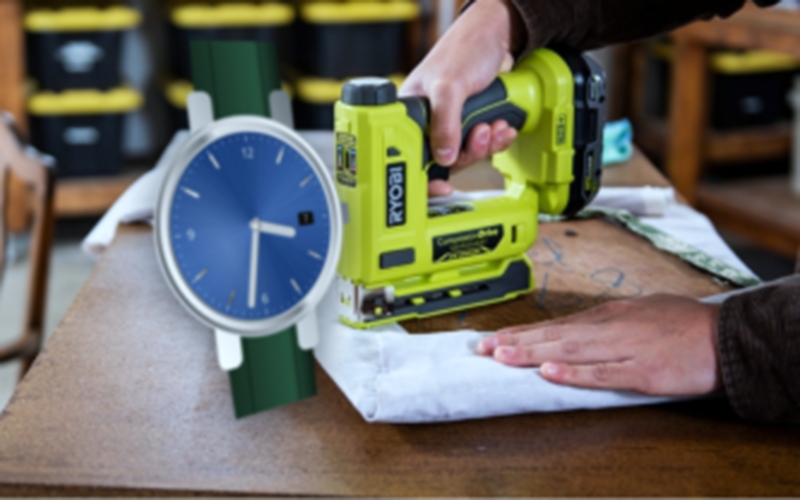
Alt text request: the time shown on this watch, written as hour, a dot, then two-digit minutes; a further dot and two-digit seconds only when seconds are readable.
3.32
